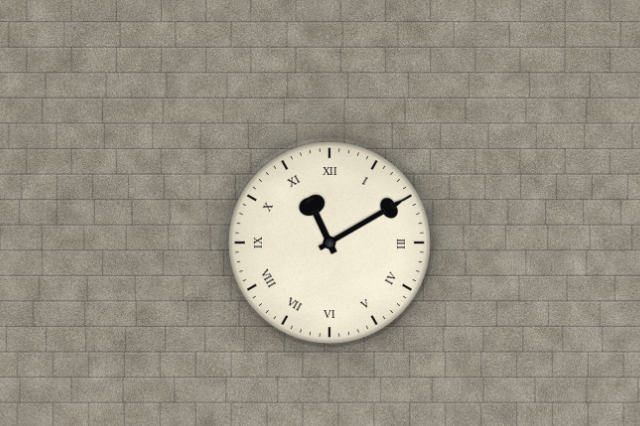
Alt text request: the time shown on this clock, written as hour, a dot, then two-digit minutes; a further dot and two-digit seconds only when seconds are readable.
11.10
